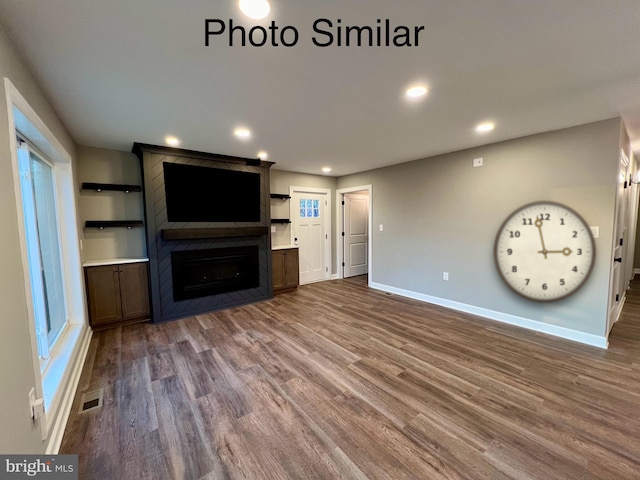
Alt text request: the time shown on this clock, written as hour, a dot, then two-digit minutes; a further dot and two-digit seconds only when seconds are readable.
2.58
